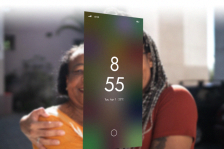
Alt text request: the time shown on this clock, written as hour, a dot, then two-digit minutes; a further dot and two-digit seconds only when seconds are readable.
8.55
